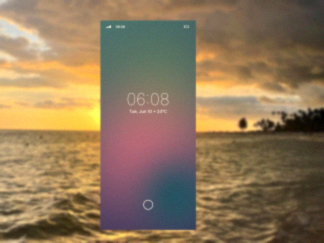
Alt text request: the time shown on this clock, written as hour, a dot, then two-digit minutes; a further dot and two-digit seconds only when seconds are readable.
6.08
